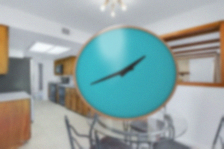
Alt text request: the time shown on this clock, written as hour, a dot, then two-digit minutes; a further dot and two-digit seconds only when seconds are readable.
1.41
